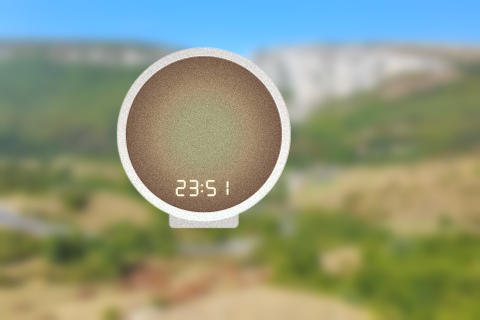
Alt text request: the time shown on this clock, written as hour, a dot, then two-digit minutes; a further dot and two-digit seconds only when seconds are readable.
23.51
